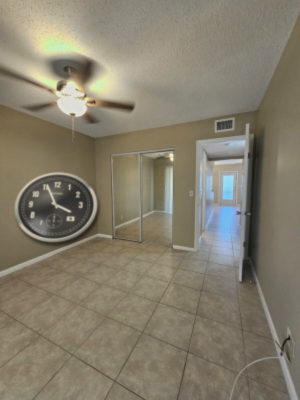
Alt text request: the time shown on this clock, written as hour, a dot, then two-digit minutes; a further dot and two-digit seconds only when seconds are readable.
3.56
